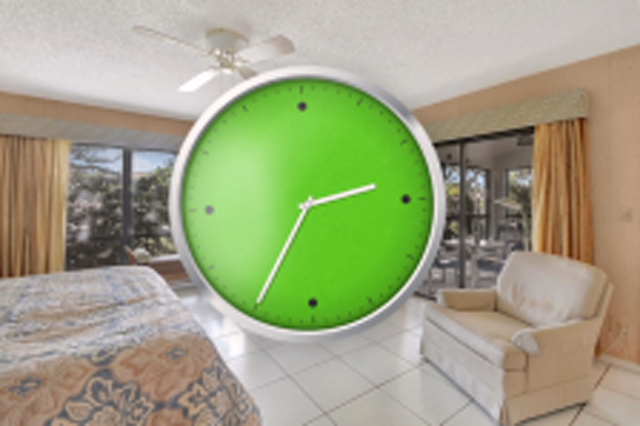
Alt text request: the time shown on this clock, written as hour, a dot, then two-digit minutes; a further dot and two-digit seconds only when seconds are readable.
2.35
